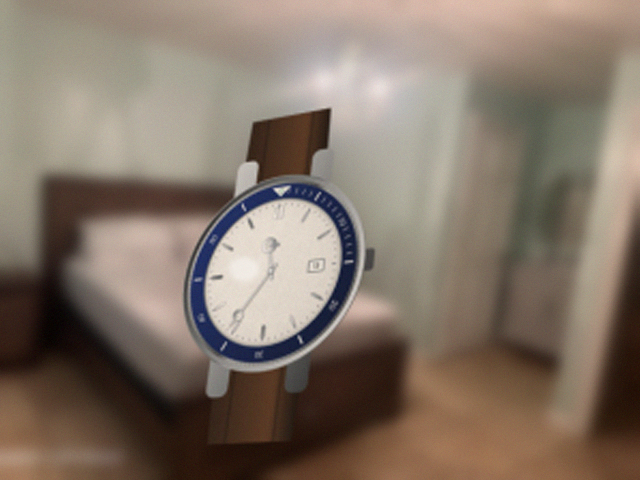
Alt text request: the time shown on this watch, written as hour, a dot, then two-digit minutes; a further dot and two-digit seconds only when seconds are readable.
11.36
